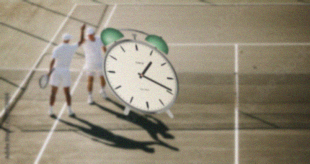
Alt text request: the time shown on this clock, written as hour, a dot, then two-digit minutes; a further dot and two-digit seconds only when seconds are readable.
1.19
